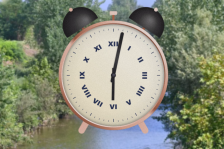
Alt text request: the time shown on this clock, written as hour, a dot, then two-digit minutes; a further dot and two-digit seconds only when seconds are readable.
6.02
